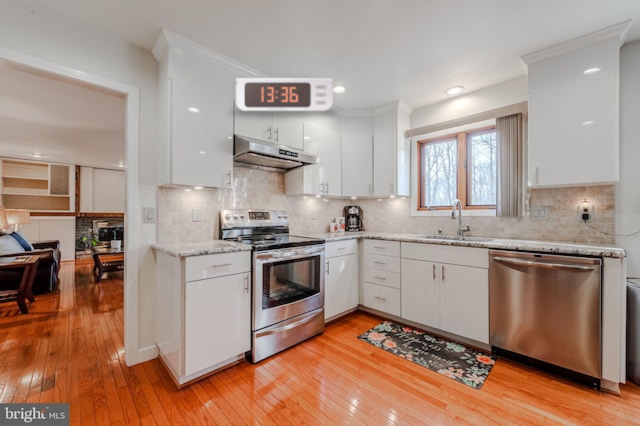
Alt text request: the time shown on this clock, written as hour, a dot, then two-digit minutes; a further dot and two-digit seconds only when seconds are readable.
13.36
